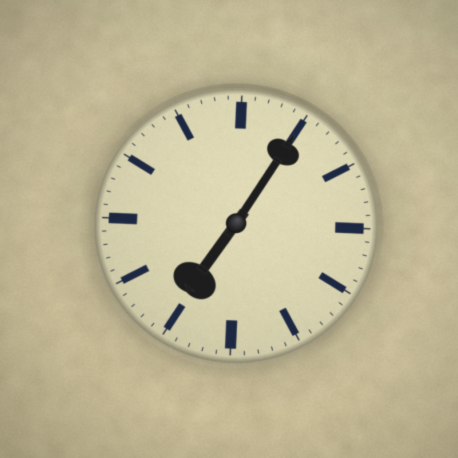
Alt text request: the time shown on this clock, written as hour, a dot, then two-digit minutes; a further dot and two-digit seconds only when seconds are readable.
7.05
